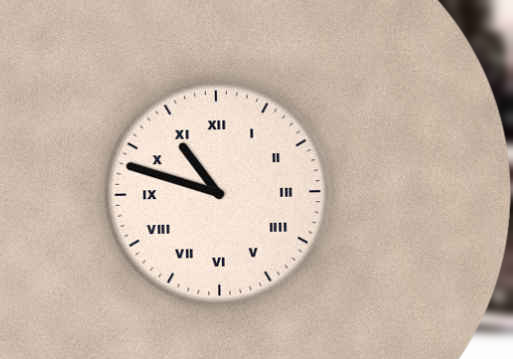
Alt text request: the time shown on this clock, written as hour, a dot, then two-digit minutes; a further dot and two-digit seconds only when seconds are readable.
10.48
